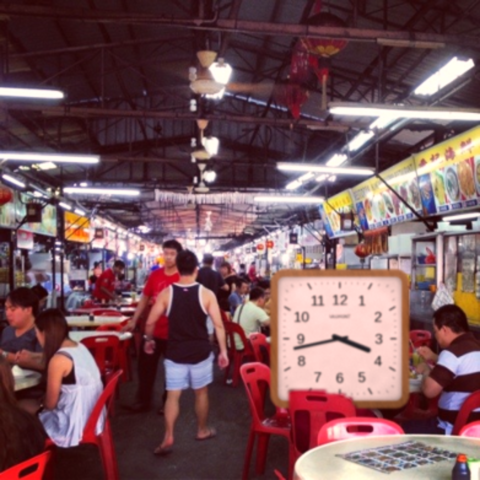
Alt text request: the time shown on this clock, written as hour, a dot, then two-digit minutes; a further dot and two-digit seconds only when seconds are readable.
3.43
